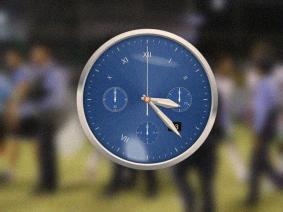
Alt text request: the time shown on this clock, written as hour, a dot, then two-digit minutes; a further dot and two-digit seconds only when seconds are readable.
3.23
